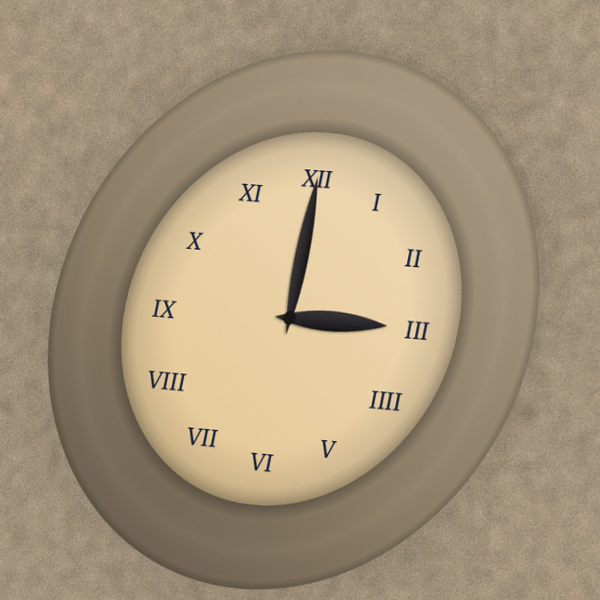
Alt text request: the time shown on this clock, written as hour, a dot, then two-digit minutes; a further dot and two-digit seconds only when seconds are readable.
3.00
